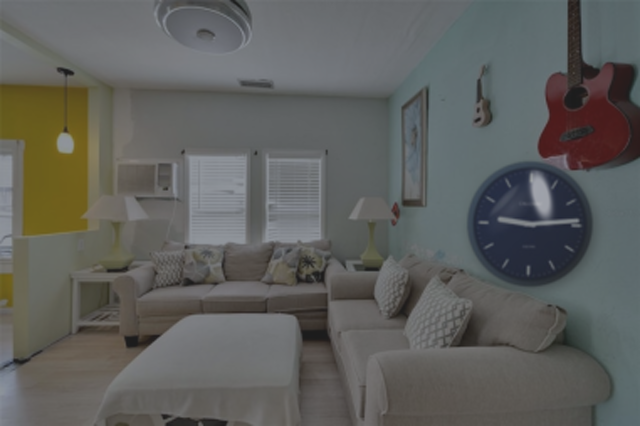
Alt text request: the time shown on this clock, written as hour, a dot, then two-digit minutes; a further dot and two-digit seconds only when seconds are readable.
9.14
